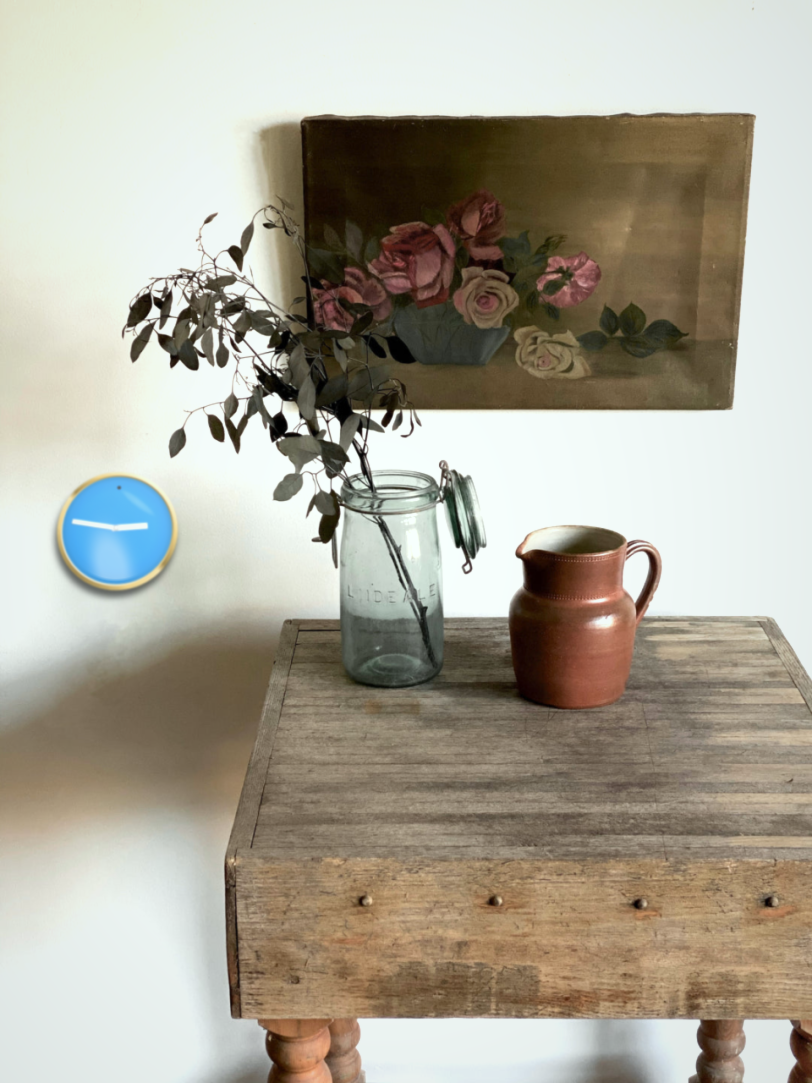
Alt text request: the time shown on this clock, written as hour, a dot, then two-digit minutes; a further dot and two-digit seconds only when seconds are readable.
2.46
